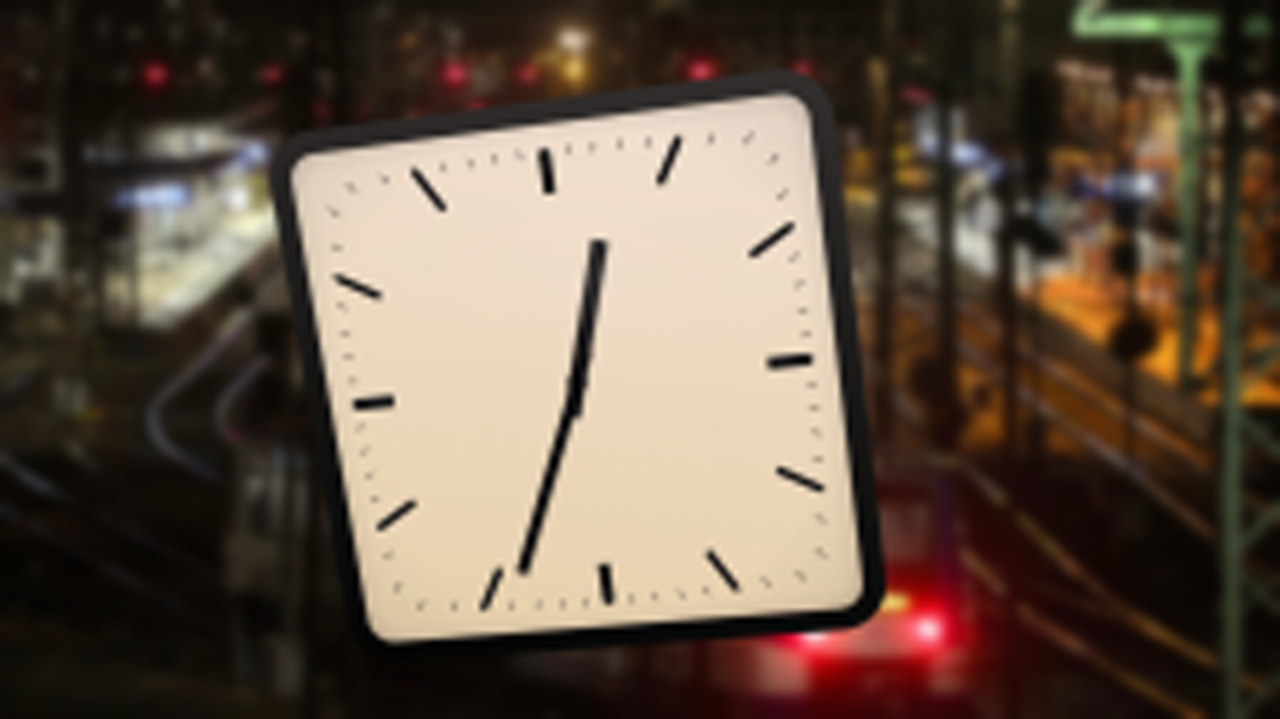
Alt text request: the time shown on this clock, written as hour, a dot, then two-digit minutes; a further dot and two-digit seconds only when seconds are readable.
12.34
